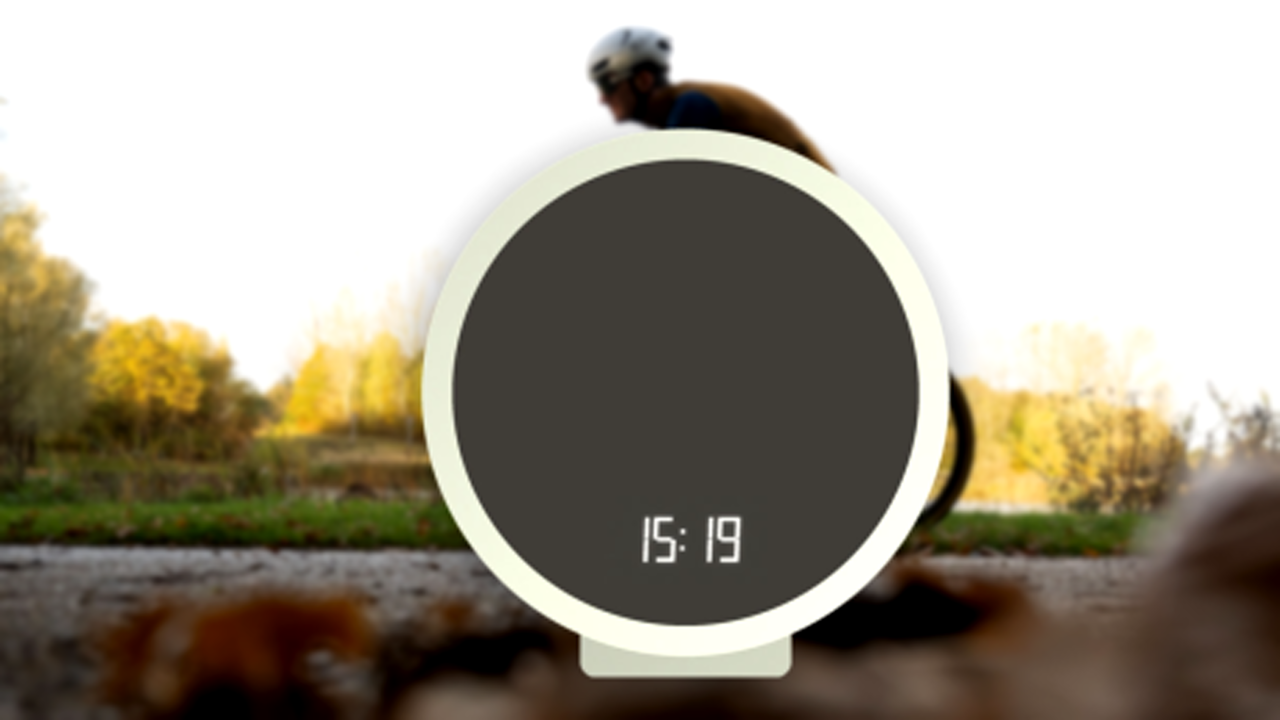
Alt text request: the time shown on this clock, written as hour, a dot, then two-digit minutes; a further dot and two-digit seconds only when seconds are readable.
15.19
